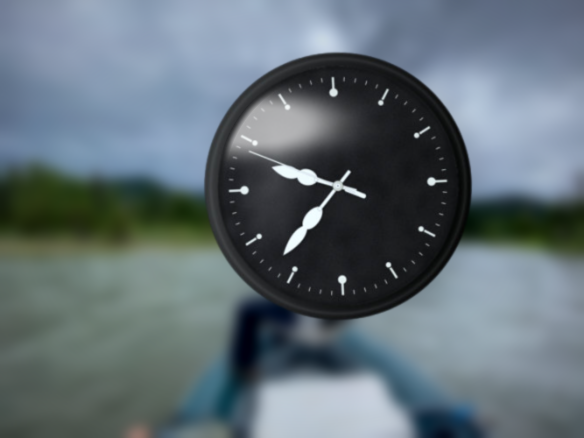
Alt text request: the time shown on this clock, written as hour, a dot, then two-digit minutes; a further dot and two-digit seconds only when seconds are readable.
9.36.49
